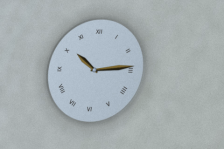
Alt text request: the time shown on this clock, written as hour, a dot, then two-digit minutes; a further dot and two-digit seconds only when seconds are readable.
10.14
